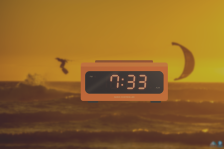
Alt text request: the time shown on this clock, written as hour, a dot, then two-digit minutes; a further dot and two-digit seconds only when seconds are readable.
7.33
